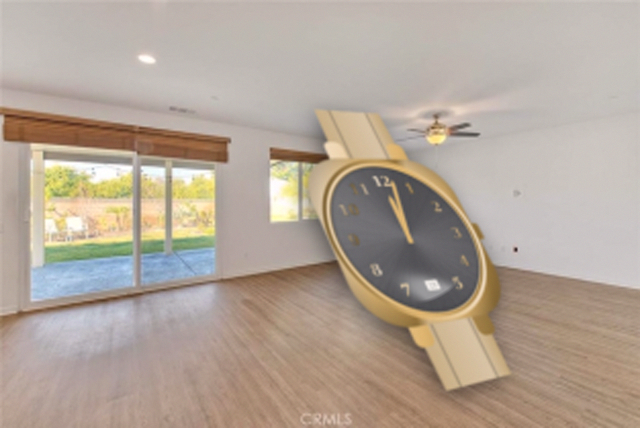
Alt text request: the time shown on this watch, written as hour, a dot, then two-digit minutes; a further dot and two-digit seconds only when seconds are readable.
12.02
